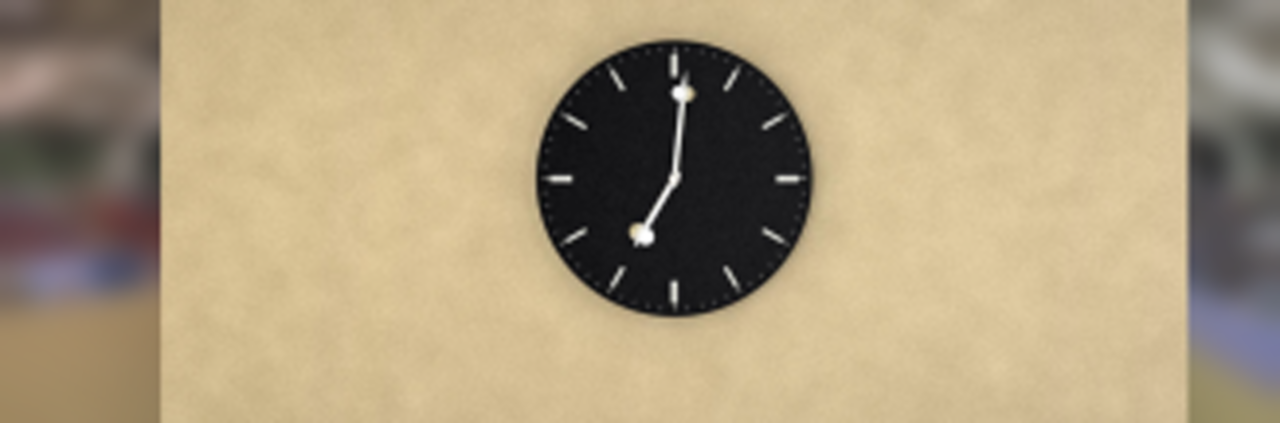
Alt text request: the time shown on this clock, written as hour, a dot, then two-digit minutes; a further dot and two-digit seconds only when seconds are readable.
7.01
